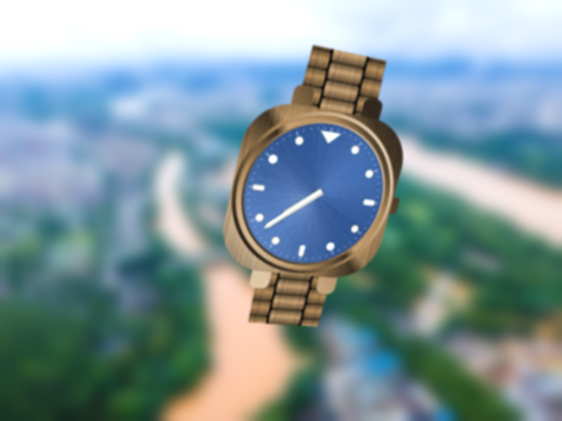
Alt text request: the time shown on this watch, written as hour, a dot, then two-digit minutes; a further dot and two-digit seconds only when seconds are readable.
7.38
